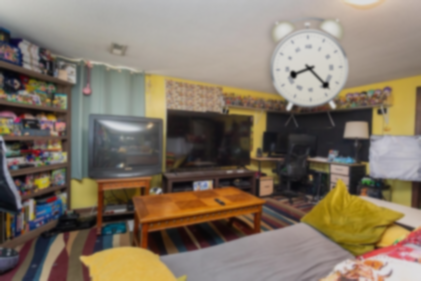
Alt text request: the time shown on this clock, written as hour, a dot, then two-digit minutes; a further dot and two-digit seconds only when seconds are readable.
8.23
